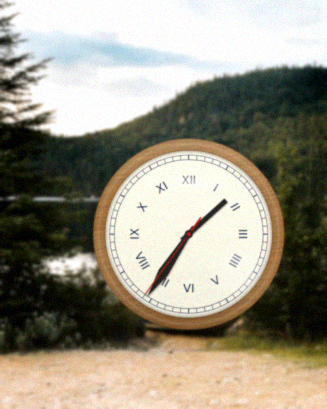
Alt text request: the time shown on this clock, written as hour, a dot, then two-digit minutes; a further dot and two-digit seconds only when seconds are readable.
1.35.36
